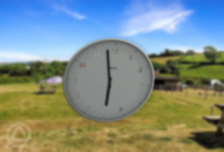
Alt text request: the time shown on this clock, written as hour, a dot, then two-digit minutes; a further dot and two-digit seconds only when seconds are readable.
5.58
